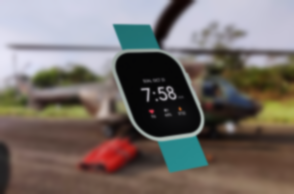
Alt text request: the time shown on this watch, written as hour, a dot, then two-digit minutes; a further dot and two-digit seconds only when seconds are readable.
7.58
